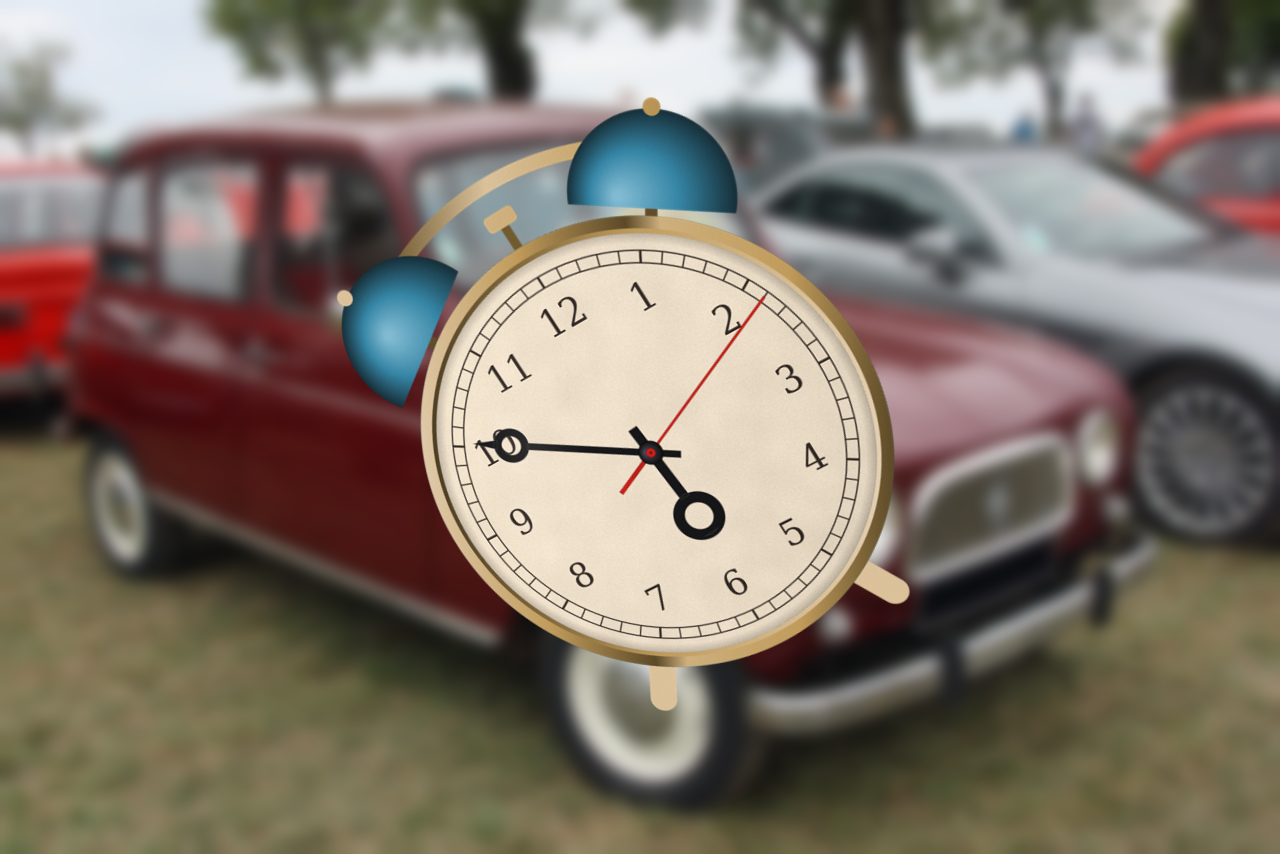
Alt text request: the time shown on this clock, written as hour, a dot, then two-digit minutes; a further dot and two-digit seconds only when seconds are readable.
5.50.11
